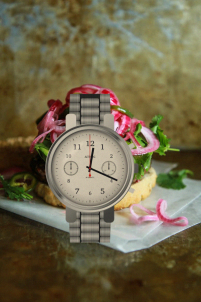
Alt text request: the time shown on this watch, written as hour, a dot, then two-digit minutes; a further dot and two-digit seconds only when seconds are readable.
12.19
